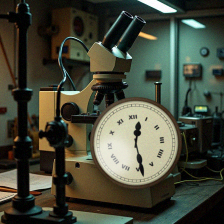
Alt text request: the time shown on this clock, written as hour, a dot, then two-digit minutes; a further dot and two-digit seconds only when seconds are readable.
12.29
